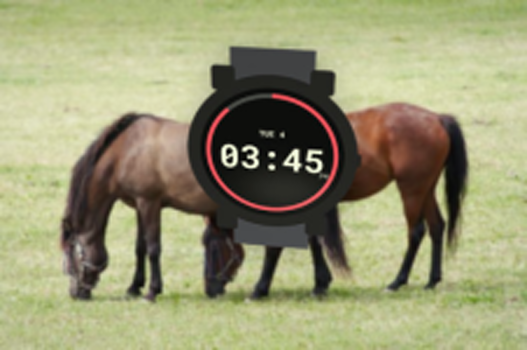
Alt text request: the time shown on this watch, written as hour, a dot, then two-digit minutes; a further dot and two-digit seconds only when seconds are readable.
3.45
